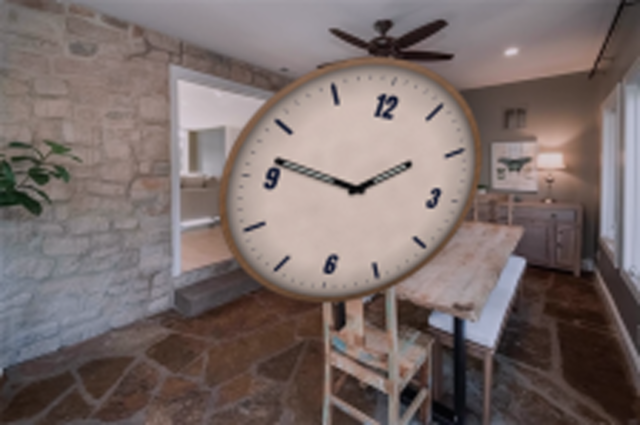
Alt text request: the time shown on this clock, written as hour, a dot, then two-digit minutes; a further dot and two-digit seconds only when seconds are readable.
1.47
